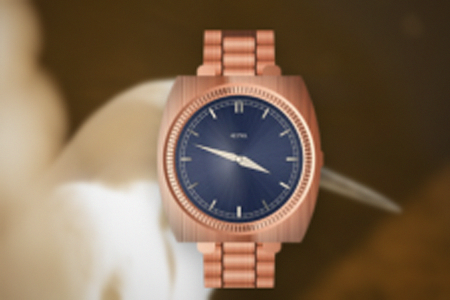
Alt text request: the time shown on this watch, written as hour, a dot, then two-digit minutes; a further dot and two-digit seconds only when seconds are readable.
3.48
